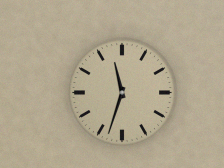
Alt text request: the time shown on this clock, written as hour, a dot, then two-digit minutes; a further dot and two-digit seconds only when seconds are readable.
11.33
